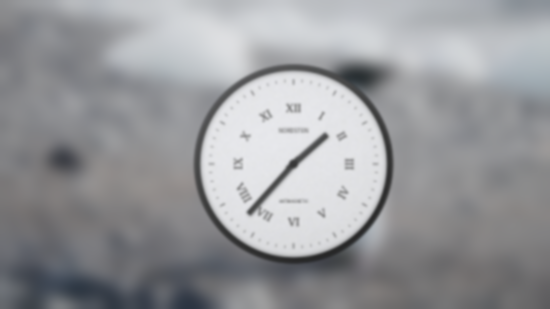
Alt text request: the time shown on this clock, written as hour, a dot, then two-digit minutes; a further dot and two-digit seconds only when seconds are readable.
1.37
